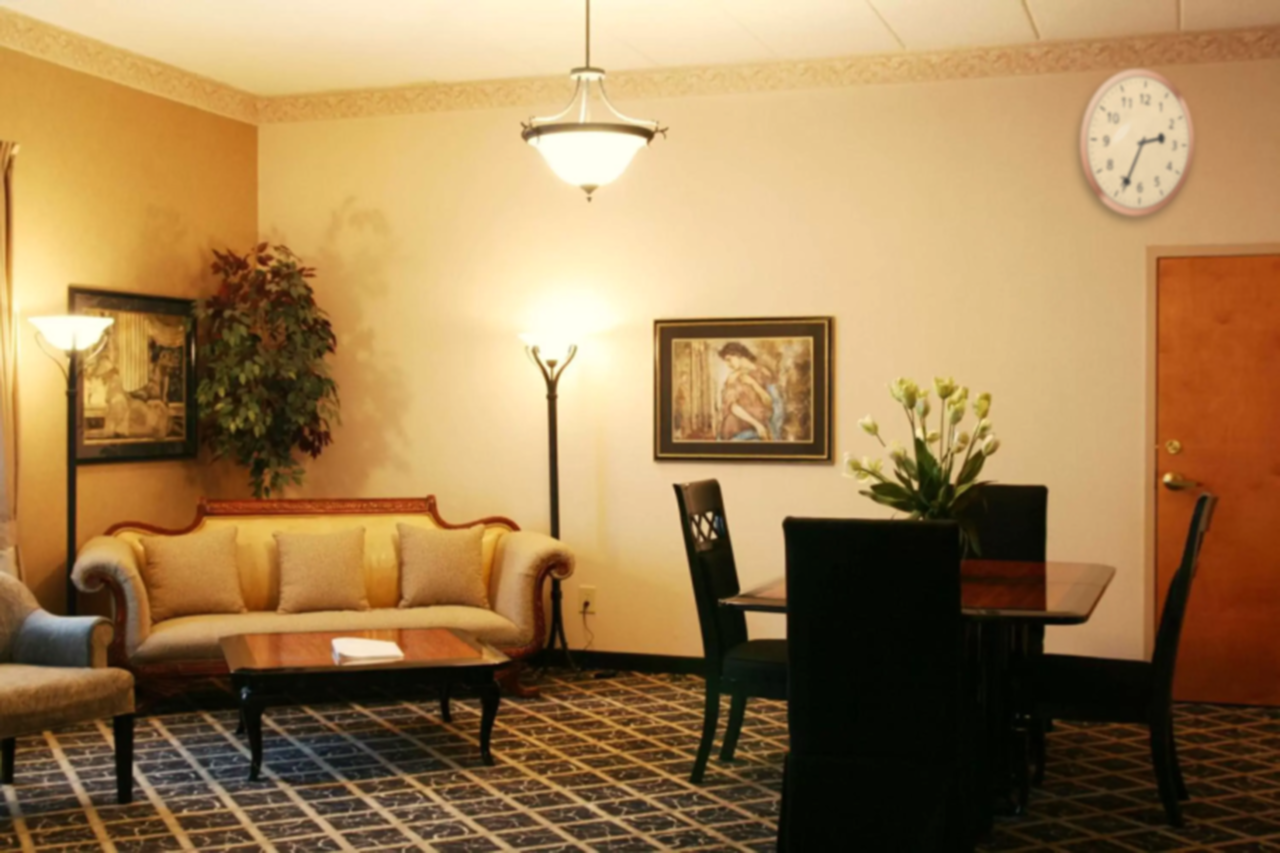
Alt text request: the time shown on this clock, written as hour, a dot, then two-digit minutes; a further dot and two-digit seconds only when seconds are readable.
2.34
